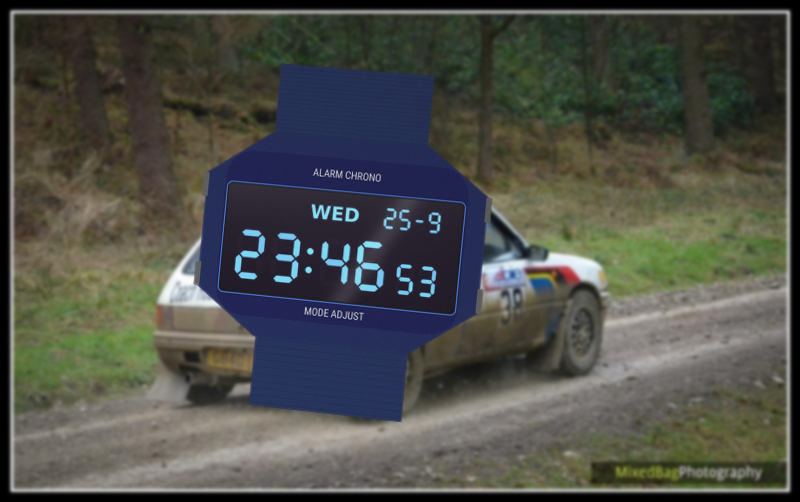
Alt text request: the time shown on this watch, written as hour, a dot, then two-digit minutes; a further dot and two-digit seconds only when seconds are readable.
23.46.53
